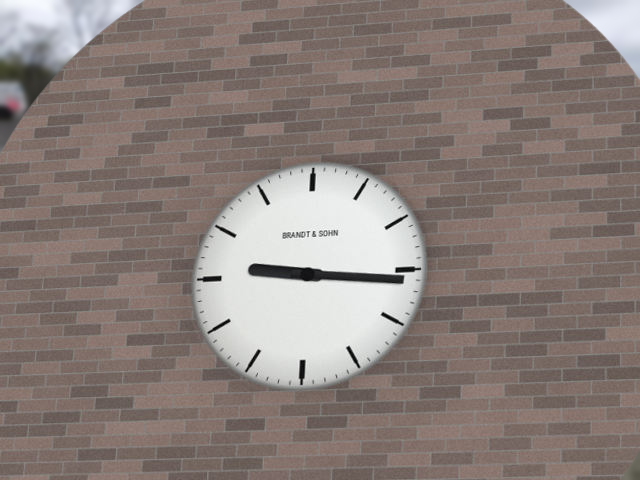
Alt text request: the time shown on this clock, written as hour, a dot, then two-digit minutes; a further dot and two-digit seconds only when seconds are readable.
9.16
